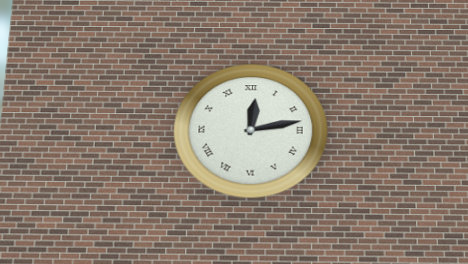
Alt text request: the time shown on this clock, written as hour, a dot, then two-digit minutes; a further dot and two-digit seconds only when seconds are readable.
12.13
